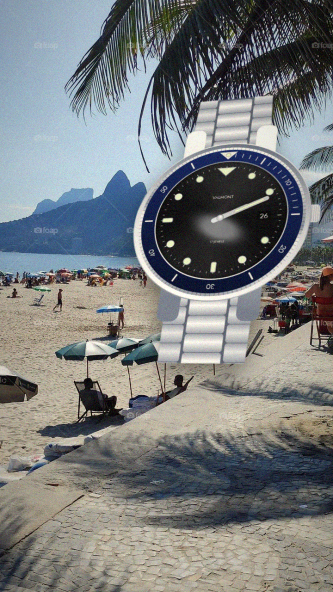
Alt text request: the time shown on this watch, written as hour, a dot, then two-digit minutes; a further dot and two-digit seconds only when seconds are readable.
2.11
